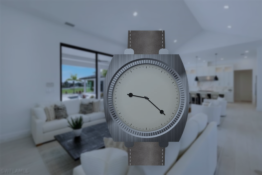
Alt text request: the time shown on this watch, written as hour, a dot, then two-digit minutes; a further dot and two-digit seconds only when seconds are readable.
9.22
